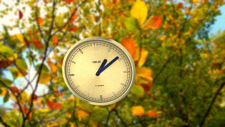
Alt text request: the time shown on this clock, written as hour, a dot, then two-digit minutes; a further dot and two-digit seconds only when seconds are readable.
1.09
